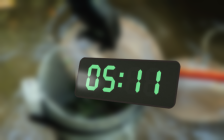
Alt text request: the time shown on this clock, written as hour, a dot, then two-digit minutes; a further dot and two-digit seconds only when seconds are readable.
5.11
